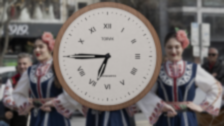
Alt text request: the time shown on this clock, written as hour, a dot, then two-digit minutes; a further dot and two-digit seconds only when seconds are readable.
6.45
